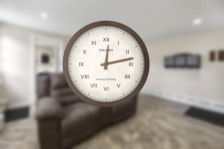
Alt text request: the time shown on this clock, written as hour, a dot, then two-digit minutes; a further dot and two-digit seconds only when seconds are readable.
12.13
